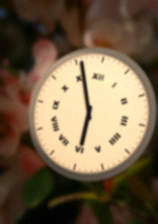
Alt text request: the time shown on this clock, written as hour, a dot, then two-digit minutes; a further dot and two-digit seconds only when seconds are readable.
5.56
